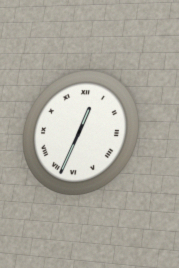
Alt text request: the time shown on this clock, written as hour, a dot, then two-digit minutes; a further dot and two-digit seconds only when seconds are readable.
12.33
